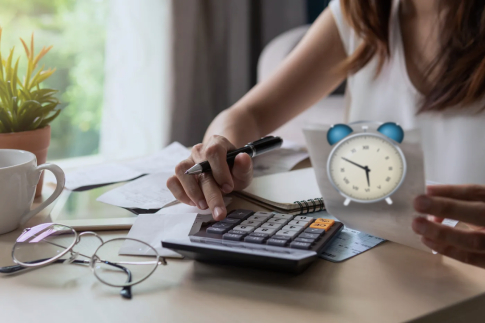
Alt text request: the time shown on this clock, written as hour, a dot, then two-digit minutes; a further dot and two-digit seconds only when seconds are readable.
5.50
